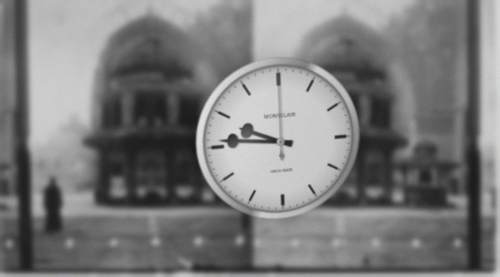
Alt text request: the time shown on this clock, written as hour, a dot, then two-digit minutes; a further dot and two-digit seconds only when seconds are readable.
9.46.00
